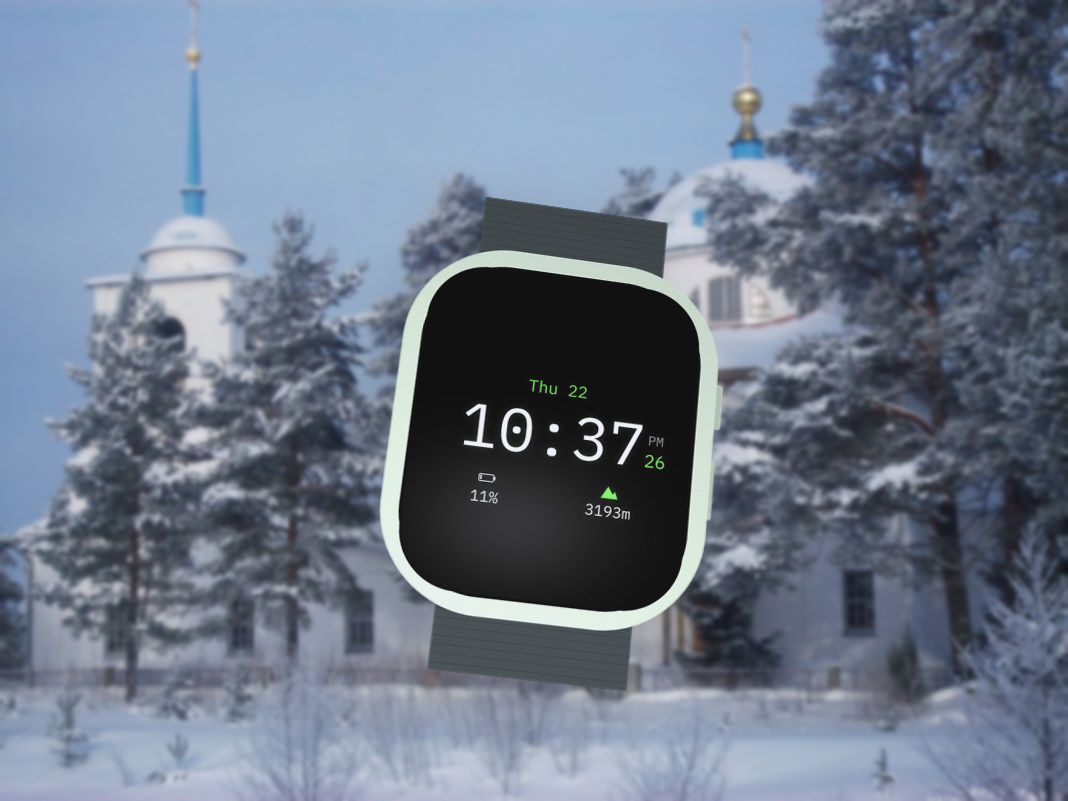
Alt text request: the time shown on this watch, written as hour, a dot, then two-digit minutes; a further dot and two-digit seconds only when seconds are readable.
10.37.26
